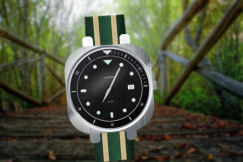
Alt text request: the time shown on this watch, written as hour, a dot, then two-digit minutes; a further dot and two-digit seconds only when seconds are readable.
7.05
